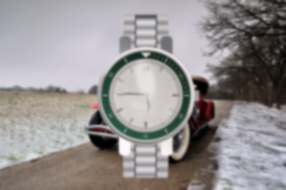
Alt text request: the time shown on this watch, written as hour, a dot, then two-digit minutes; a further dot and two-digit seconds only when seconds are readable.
5.45
